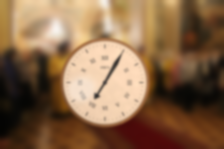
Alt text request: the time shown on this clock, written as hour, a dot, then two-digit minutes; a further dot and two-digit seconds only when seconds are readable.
7.05
